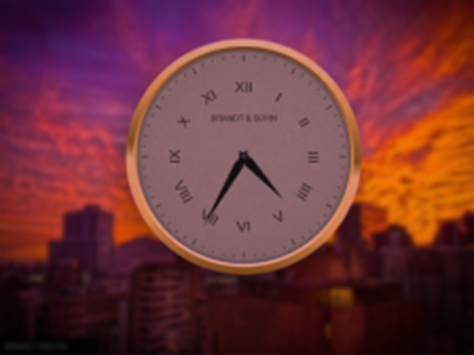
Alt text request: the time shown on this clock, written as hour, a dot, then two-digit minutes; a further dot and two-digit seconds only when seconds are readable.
4.35
